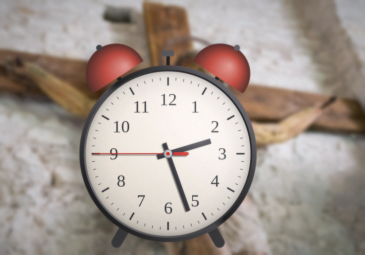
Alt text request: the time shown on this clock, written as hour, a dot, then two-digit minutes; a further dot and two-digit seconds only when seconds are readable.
2.26.45
